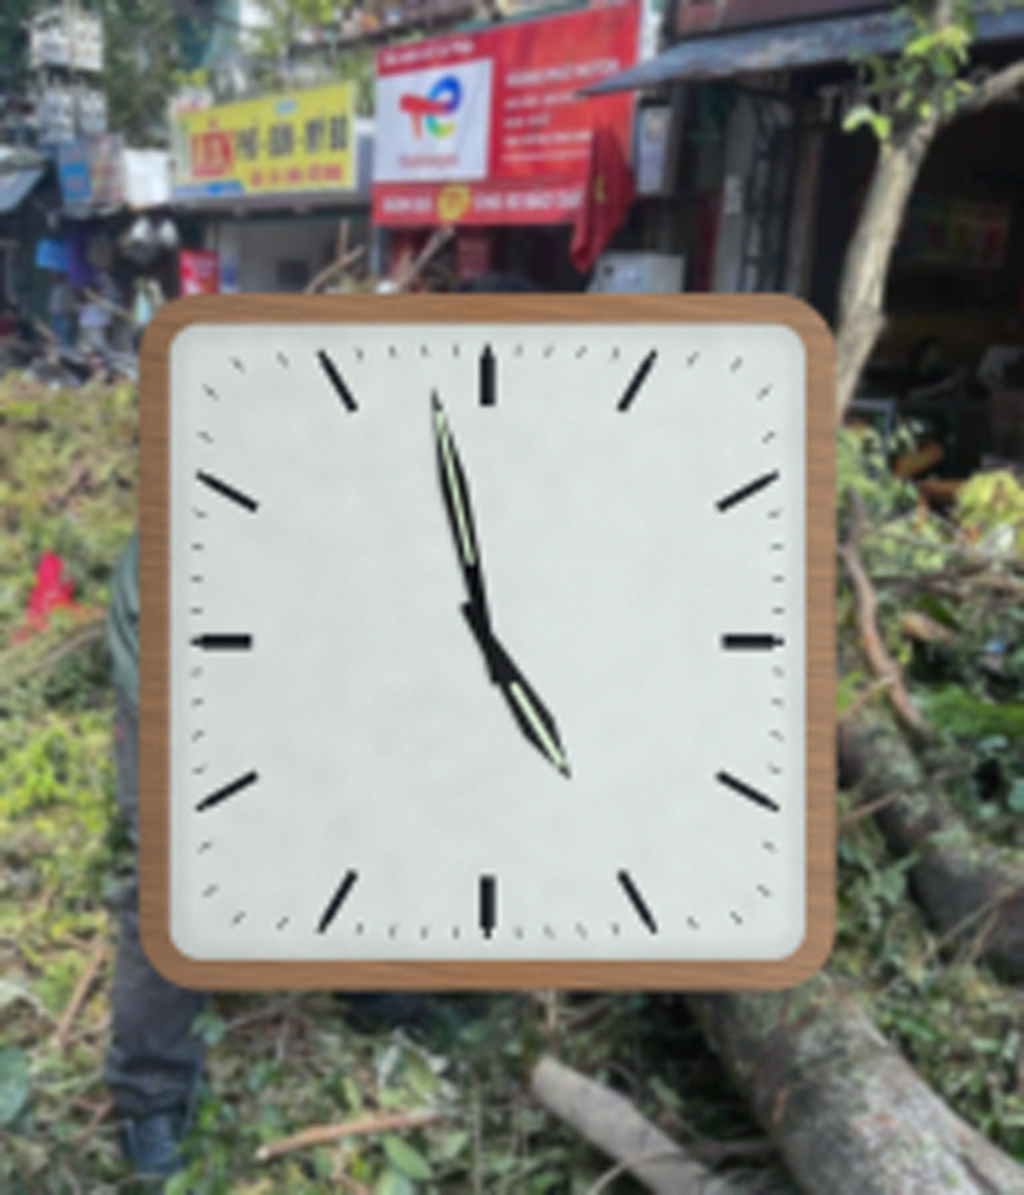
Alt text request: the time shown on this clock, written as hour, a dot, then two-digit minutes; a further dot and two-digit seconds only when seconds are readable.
4.58
